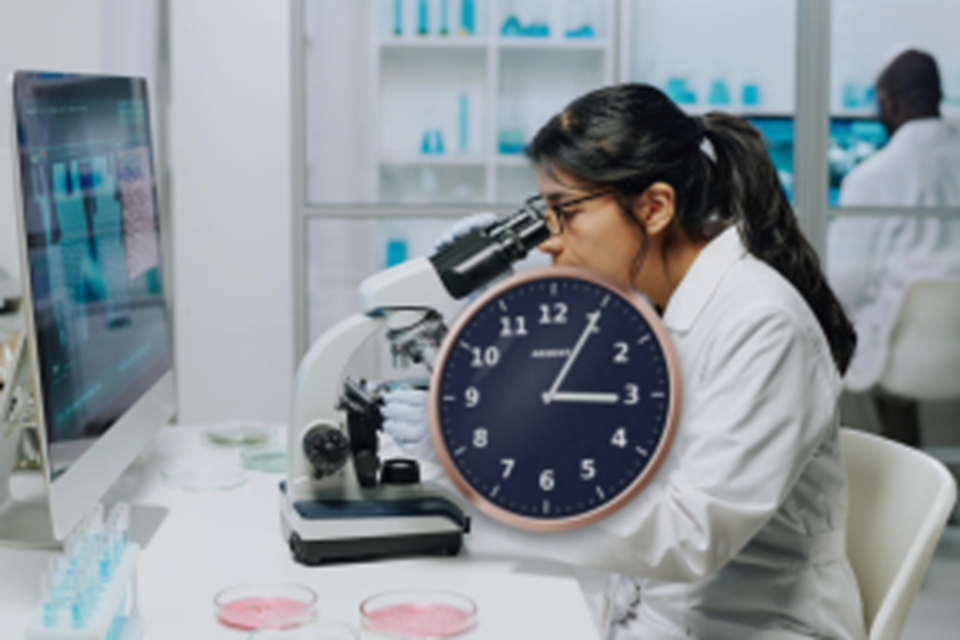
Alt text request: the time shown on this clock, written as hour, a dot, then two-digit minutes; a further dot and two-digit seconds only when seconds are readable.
3.05
